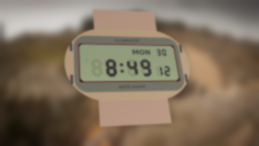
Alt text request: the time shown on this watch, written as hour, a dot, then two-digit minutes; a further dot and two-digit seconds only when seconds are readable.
8.49.12
